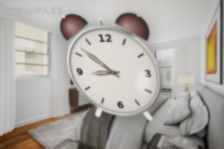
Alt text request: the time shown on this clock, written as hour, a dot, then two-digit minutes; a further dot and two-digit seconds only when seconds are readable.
8.52
